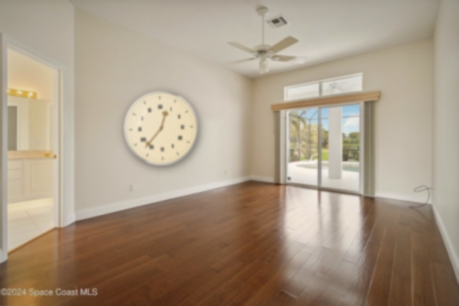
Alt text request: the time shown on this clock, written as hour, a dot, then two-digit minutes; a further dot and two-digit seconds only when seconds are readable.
12.37
